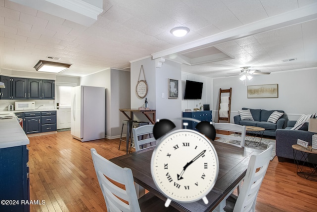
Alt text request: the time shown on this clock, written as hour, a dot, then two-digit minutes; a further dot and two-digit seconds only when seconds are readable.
7.09
